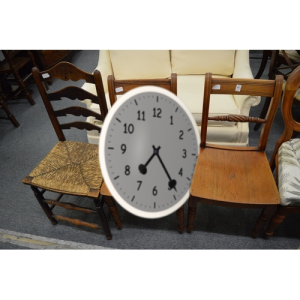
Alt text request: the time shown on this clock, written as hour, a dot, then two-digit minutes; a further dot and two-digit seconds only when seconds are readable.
7.24
